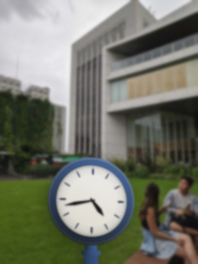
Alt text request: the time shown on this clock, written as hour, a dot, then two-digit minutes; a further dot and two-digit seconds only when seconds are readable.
4.43
